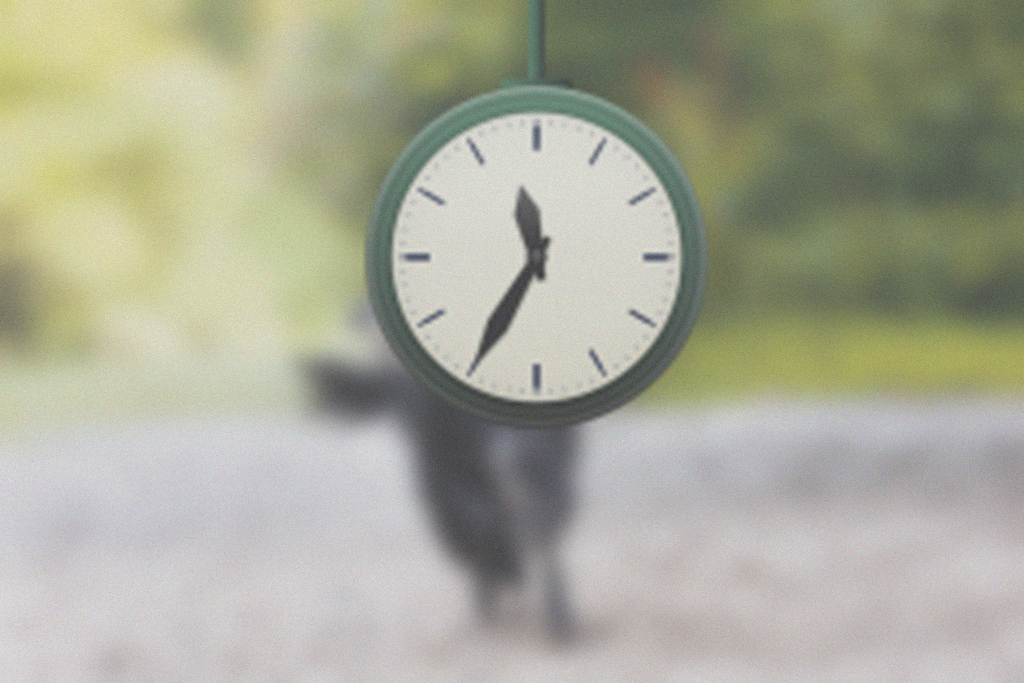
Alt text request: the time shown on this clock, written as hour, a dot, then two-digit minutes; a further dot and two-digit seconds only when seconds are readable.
11.35
